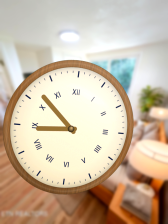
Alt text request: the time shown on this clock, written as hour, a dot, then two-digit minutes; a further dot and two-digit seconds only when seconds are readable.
8.52
